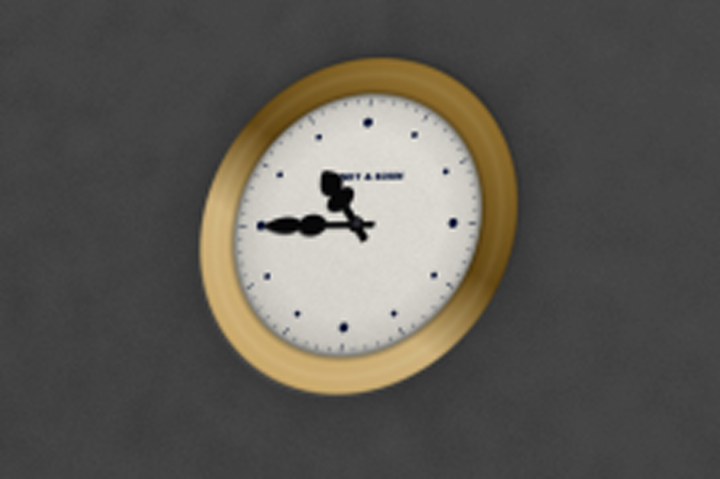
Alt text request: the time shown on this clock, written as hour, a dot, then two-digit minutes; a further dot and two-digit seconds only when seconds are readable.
10.45
